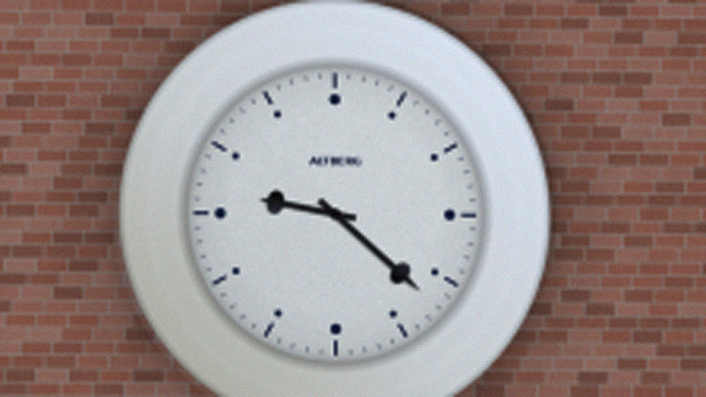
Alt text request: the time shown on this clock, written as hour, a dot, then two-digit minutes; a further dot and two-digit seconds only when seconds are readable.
9.22
